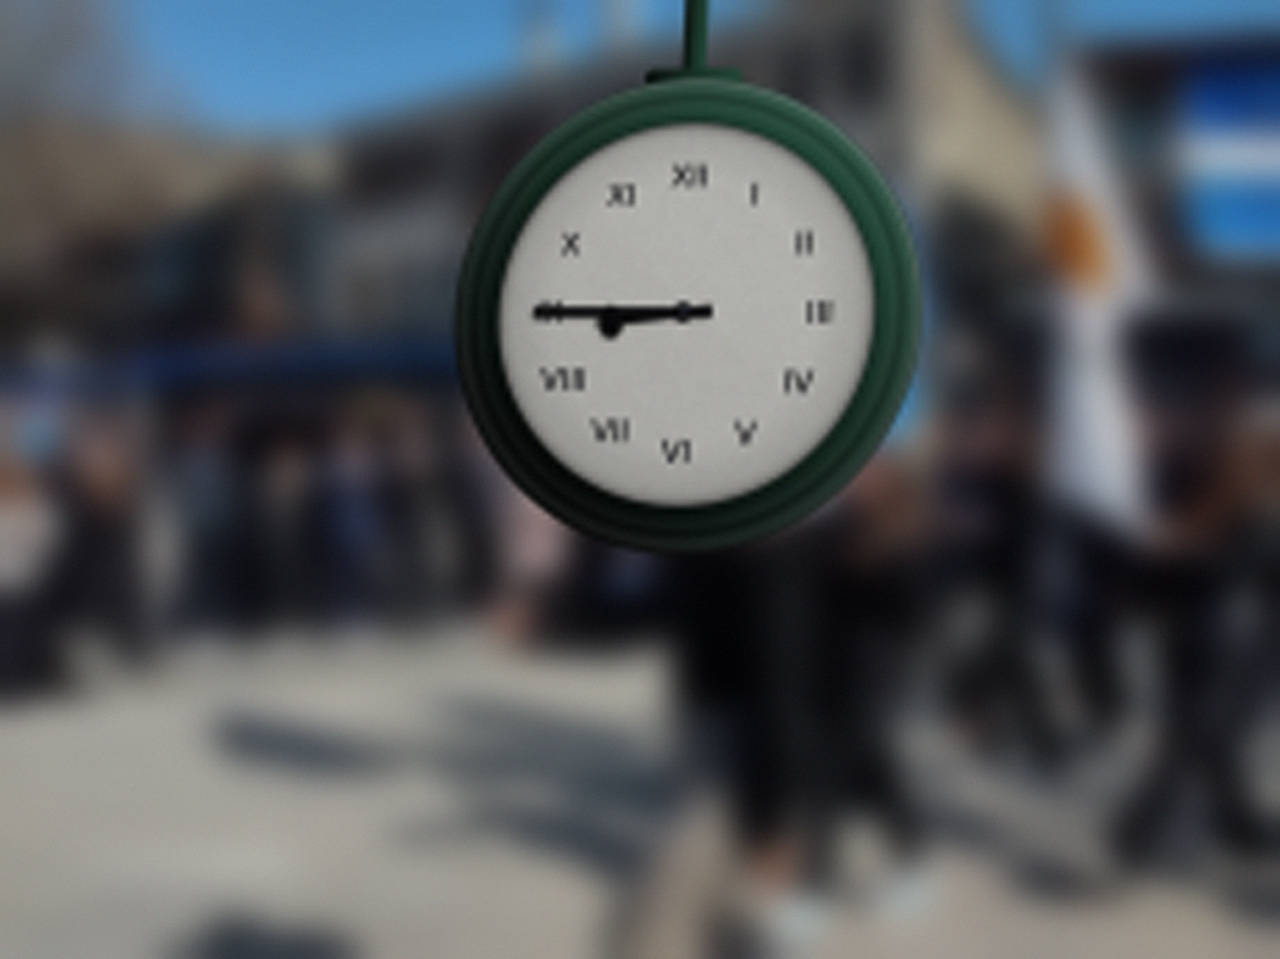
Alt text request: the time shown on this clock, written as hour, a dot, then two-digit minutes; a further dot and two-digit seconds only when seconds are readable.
8.45
